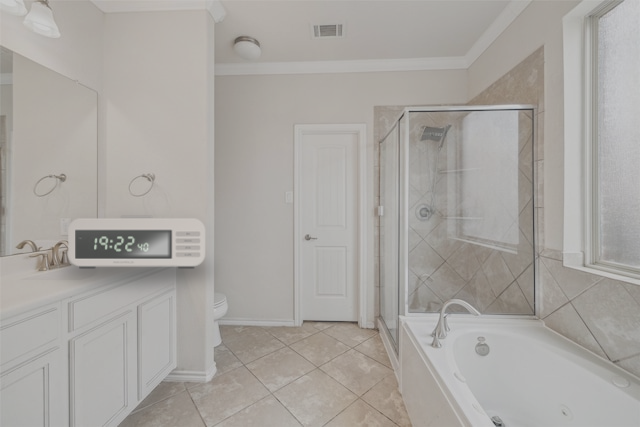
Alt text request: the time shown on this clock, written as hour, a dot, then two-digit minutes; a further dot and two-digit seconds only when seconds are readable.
19.22
